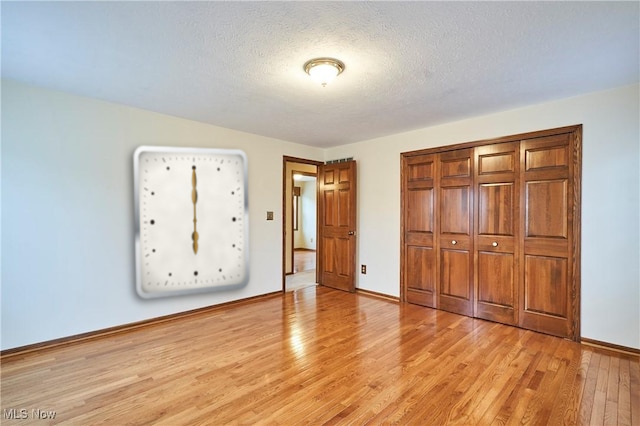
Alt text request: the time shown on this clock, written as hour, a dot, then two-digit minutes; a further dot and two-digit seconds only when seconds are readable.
6.00
